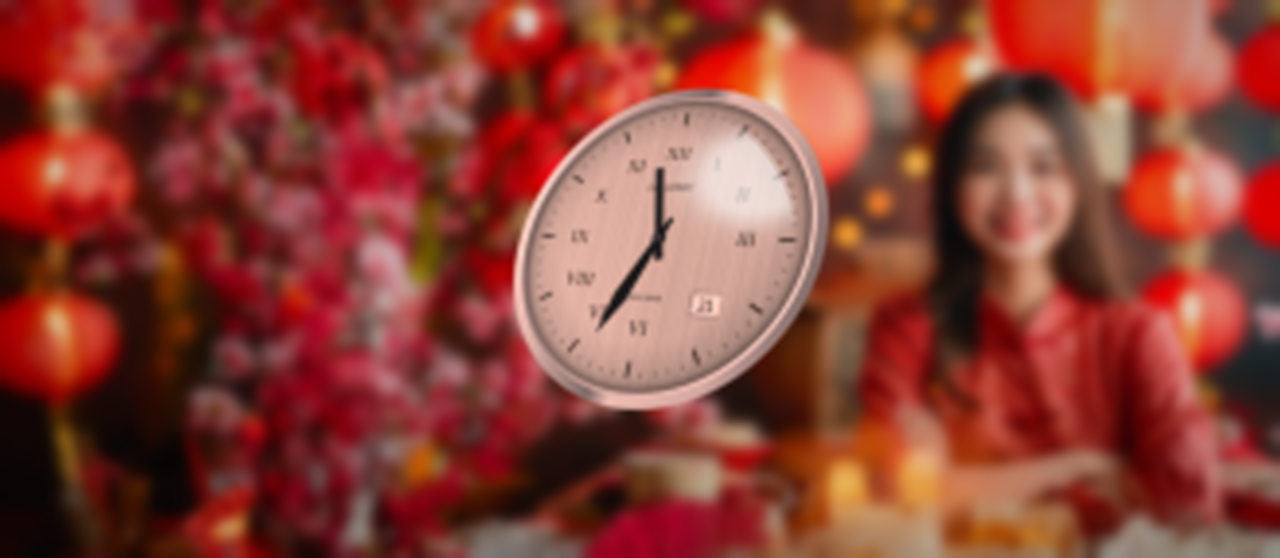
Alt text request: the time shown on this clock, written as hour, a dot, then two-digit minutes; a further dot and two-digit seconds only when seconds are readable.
11.34
